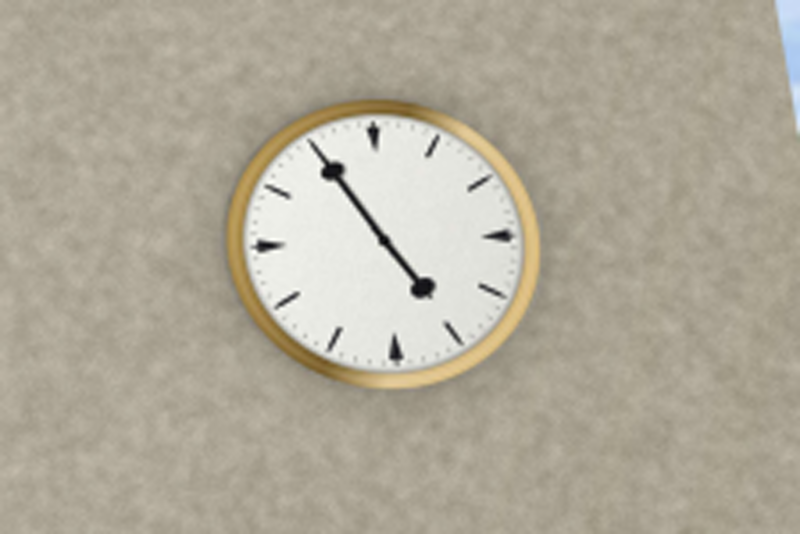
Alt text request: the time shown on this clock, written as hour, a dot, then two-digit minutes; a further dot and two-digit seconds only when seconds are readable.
4.55
